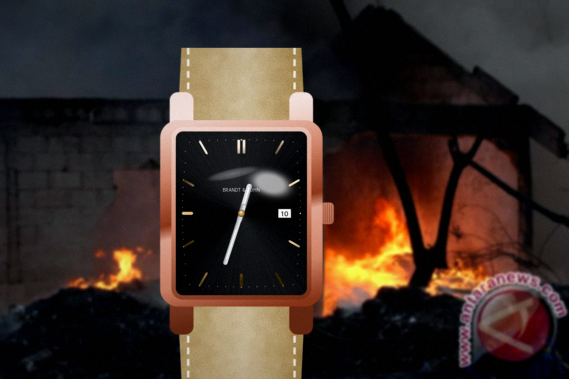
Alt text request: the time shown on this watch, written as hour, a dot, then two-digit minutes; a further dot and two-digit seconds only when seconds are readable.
12.33
